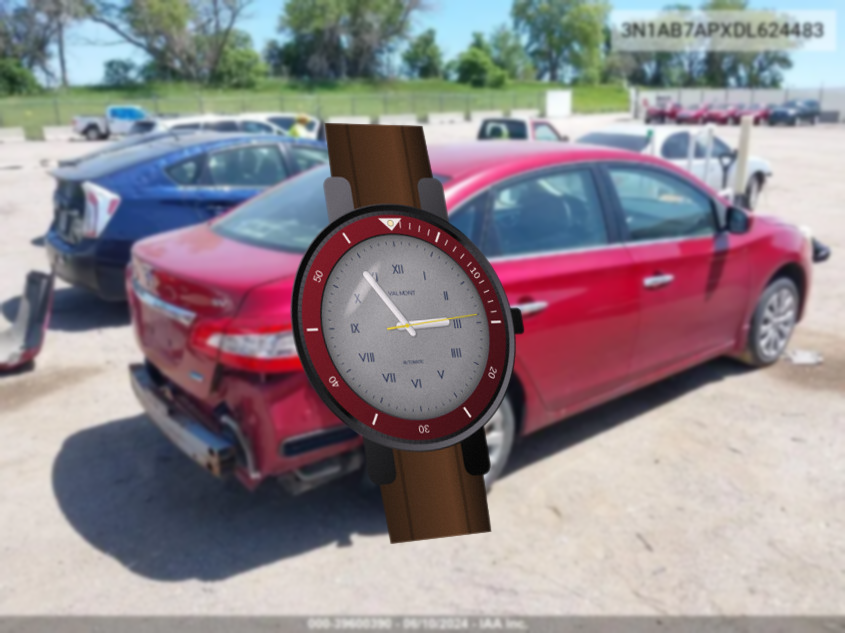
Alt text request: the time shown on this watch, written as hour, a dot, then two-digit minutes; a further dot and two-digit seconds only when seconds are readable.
2.54.14
